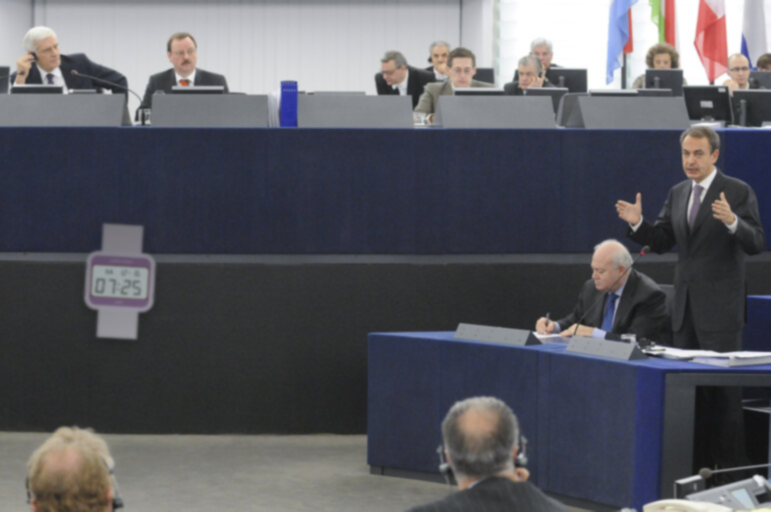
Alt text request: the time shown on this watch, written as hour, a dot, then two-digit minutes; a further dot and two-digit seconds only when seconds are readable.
7.25
